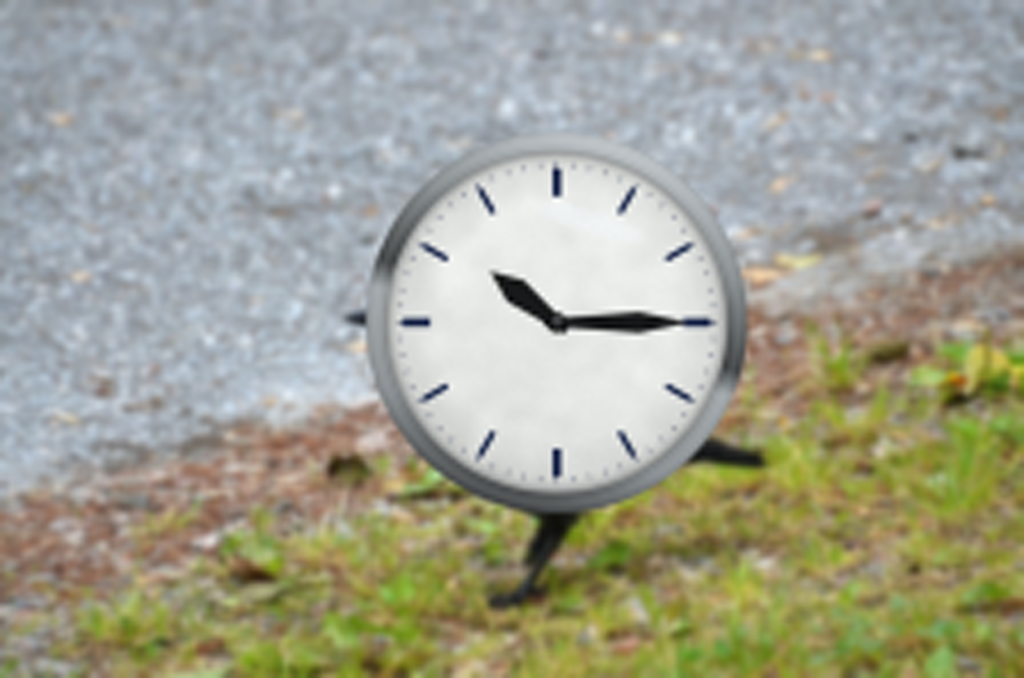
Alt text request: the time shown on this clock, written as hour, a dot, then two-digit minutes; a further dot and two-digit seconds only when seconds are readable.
10.15
